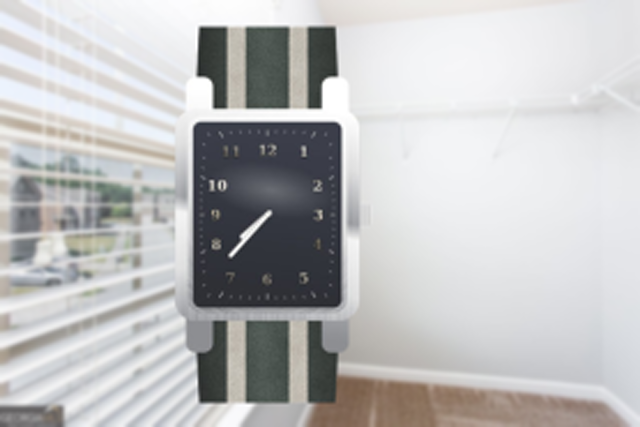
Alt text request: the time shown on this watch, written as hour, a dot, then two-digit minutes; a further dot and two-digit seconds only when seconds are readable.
7.37
